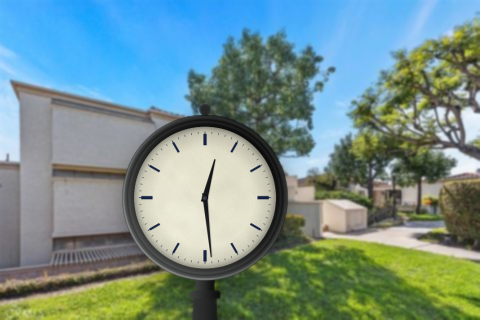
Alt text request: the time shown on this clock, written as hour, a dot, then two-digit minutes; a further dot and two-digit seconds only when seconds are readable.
12.29
